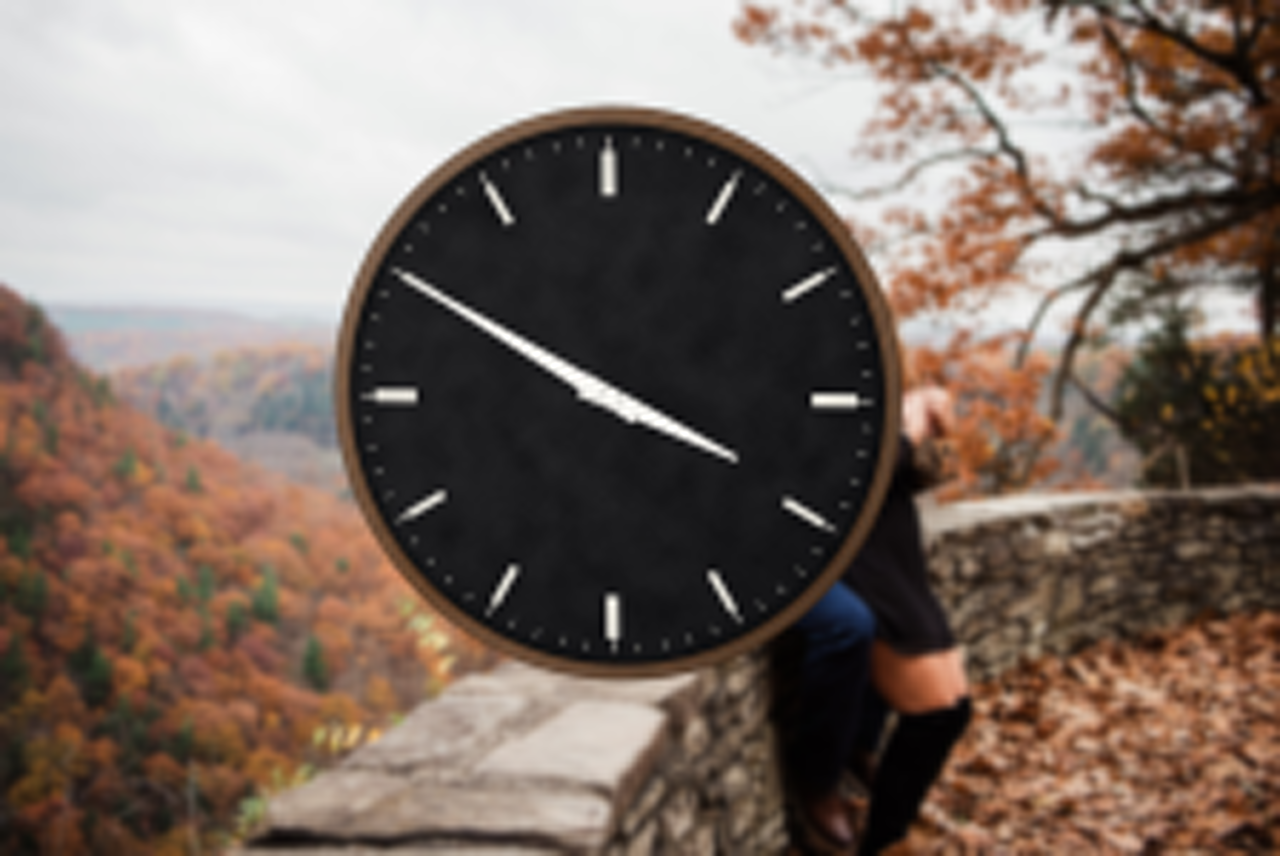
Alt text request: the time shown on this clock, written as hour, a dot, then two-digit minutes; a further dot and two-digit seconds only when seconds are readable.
3.50
